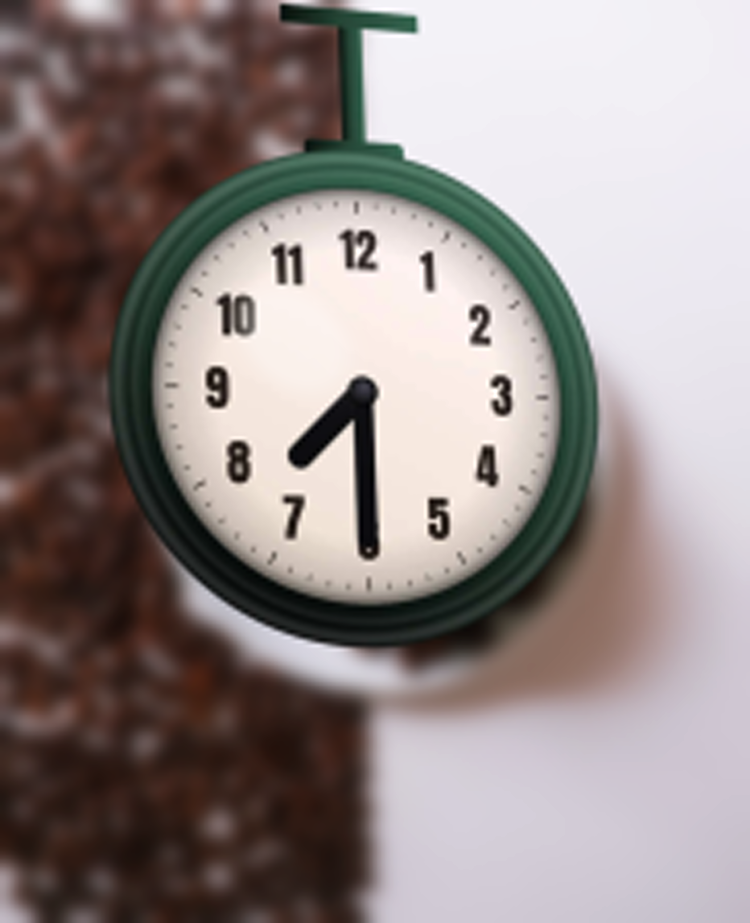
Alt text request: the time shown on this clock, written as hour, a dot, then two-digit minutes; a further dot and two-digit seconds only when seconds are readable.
7.30
